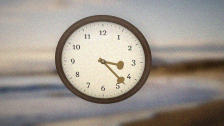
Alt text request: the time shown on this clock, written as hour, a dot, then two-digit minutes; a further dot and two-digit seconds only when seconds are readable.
3.23
